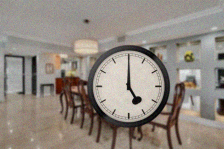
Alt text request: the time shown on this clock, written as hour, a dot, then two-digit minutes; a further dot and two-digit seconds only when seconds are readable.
5.00
